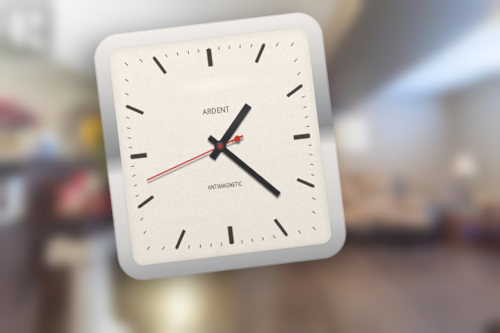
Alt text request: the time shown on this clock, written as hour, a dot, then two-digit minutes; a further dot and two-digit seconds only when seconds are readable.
1.22.42
